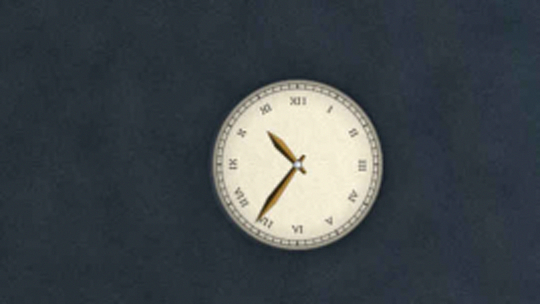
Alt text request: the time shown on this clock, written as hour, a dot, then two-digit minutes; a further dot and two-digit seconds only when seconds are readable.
10.36
